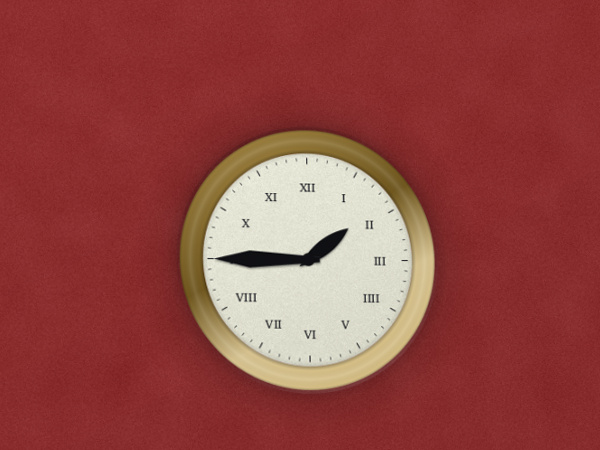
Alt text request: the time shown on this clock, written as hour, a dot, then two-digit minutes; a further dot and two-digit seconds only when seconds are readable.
1.45
